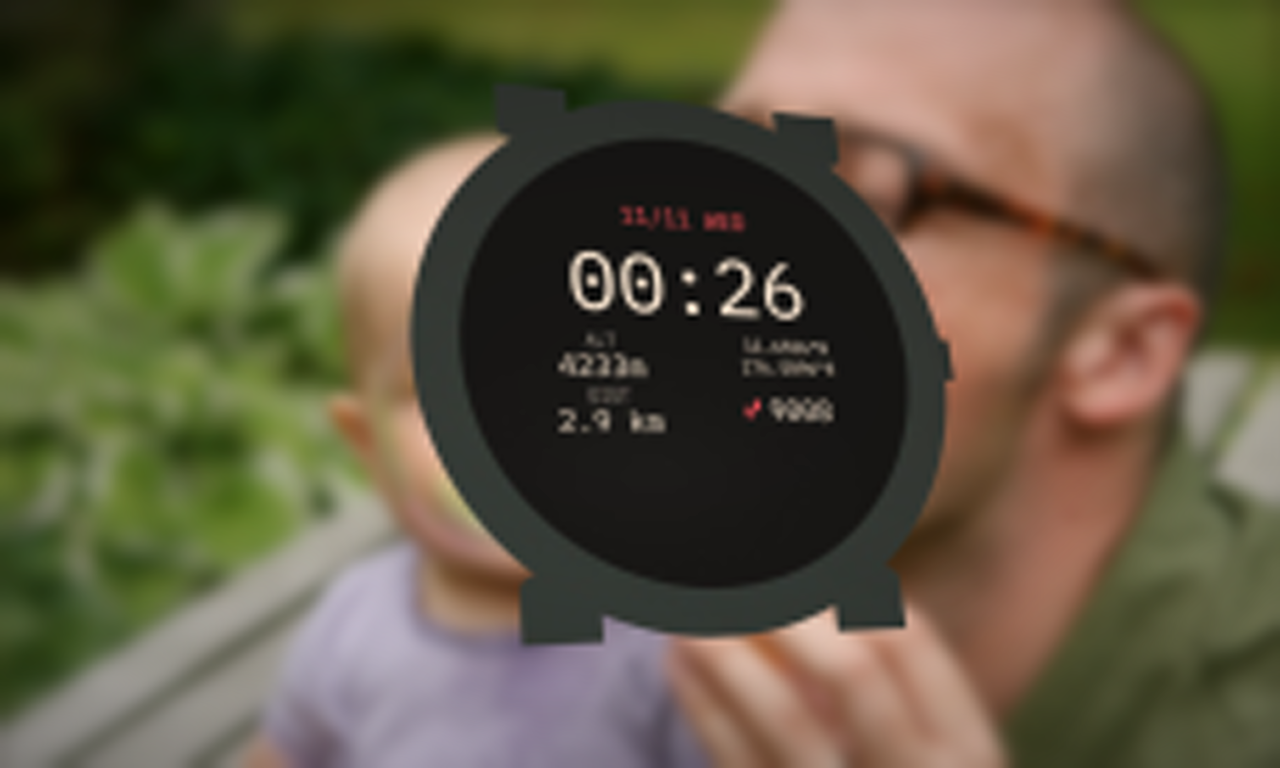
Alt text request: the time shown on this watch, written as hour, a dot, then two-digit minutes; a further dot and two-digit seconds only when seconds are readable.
0.26
